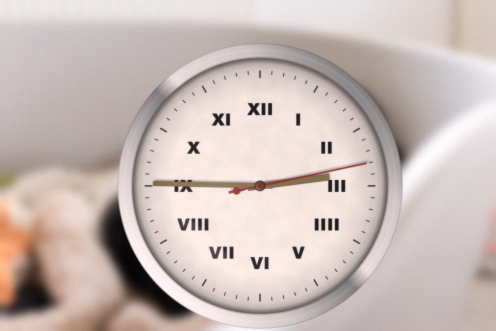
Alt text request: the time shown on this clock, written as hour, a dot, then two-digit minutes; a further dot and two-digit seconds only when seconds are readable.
2.45.13
